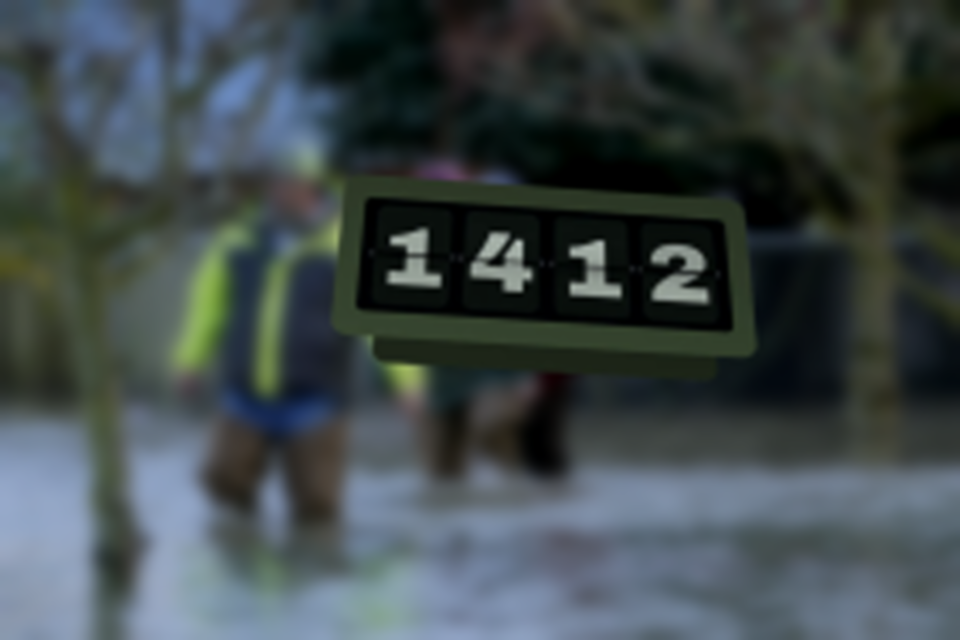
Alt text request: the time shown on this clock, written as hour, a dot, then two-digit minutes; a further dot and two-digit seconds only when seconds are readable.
14.12
